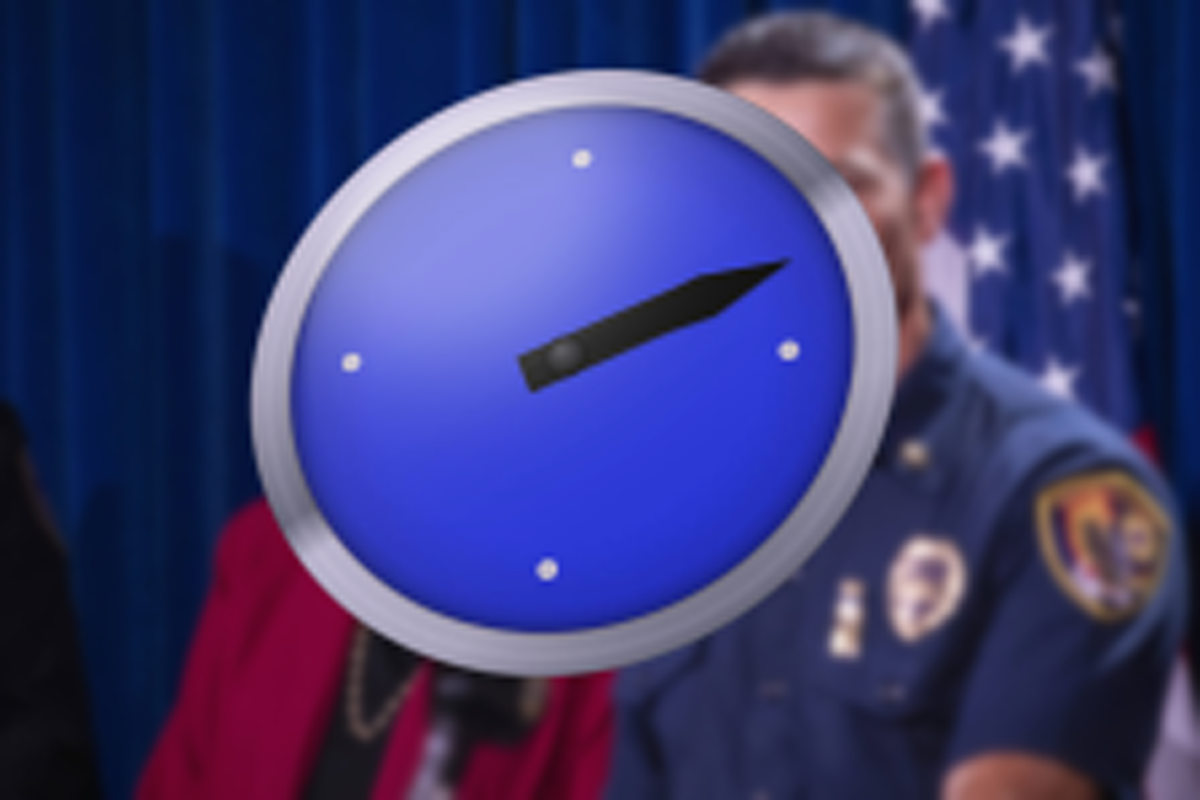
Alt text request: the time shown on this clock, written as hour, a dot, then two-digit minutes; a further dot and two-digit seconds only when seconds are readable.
2.11
